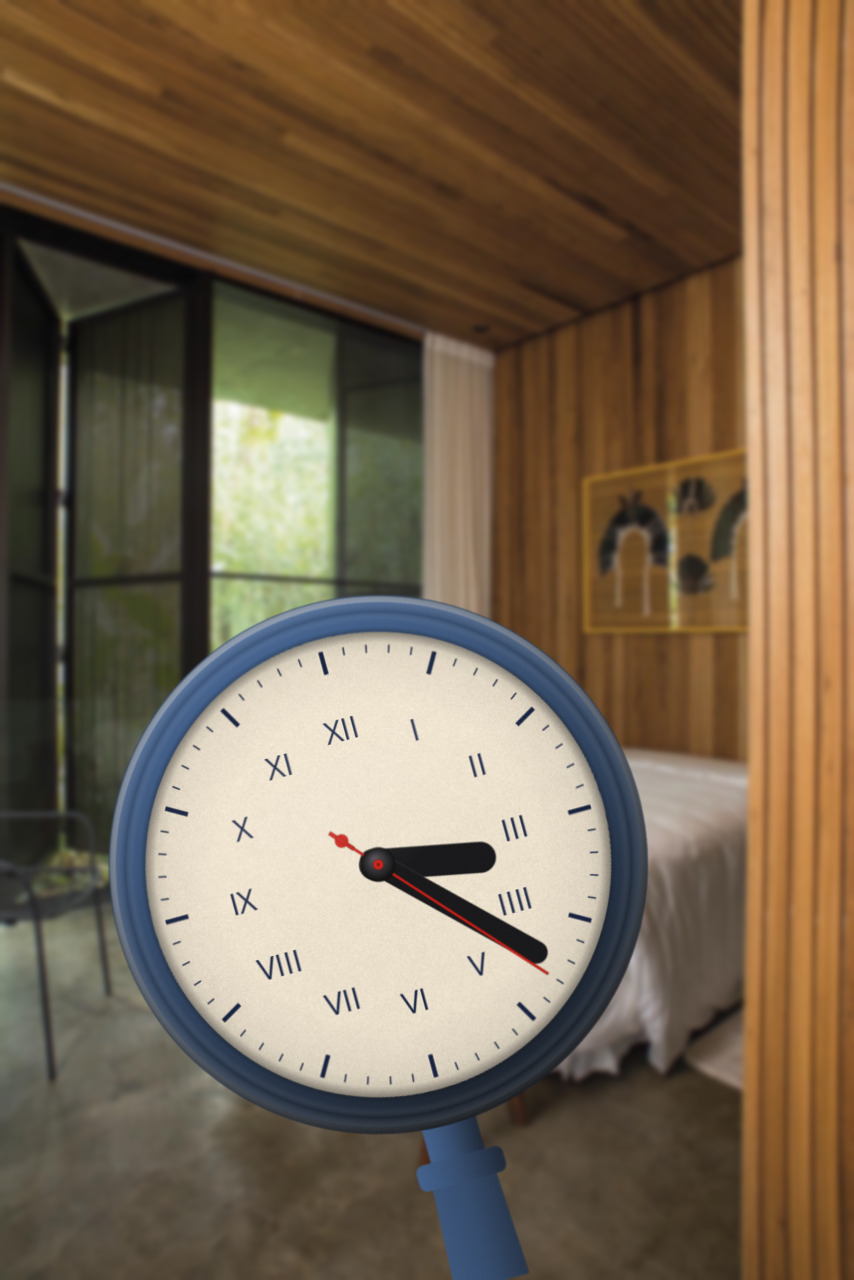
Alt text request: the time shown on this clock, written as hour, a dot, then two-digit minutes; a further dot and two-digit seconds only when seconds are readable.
3.22.23
